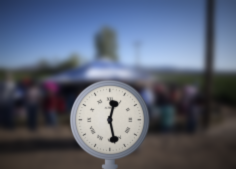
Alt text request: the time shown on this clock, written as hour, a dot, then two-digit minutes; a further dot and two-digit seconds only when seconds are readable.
12.28
